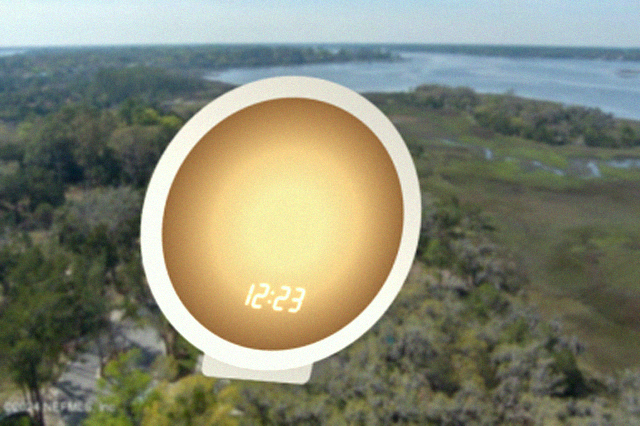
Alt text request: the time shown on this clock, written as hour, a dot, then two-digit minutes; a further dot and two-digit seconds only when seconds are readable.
12.23
